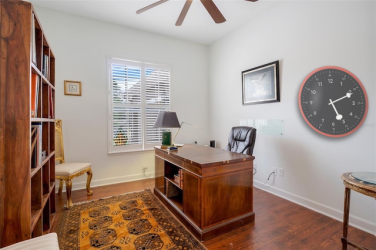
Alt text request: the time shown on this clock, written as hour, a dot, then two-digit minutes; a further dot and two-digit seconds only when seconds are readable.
5.11
